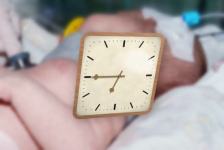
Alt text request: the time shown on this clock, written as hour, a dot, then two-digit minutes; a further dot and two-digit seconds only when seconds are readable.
6.45
